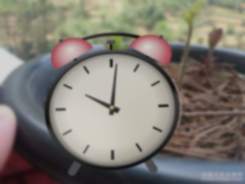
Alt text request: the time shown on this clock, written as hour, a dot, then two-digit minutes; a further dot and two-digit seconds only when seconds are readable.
10.01
